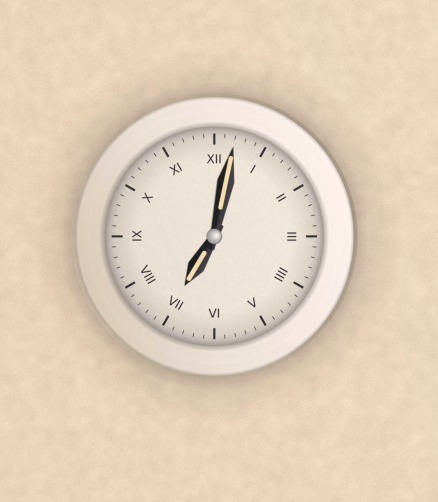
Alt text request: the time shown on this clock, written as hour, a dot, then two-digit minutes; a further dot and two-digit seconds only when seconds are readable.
7.02
